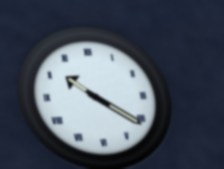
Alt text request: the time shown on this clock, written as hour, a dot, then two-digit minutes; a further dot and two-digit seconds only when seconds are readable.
10.21
